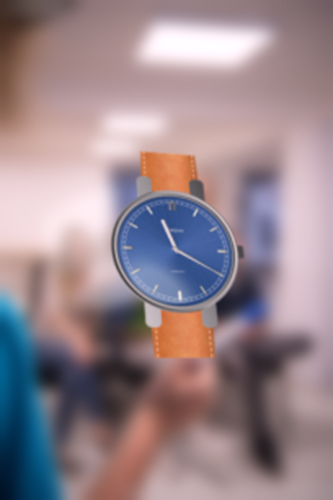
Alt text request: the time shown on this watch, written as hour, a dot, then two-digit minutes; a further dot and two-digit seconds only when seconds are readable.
11.20
